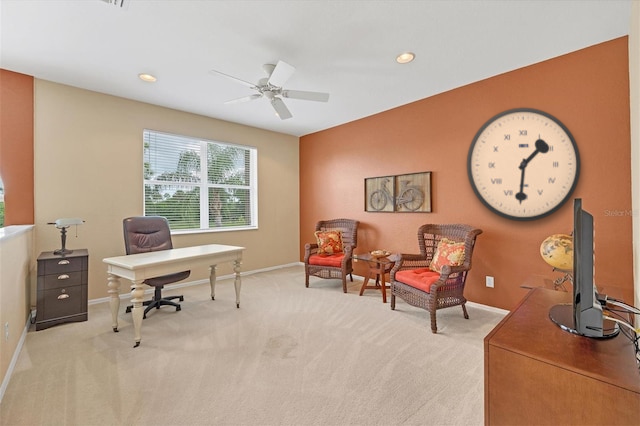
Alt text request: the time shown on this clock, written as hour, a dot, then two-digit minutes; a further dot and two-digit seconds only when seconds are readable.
1.31
